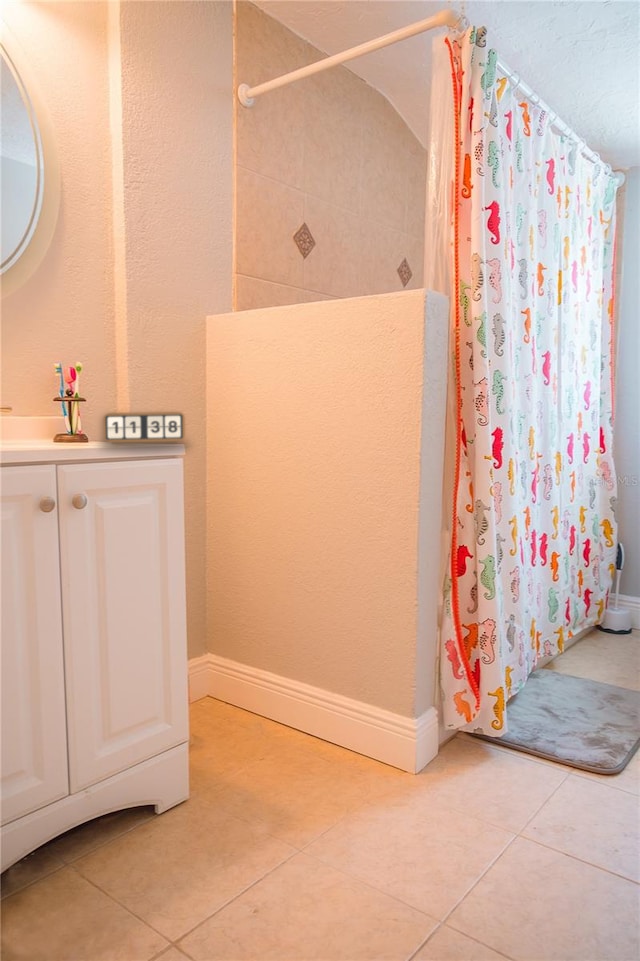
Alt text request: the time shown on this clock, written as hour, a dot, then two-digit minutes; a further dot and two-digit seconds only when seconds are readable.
11.38
